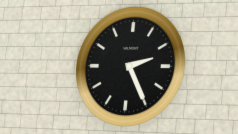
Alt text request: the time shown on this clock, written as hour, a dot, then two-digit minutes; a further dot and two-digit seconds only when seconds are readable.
2.25
